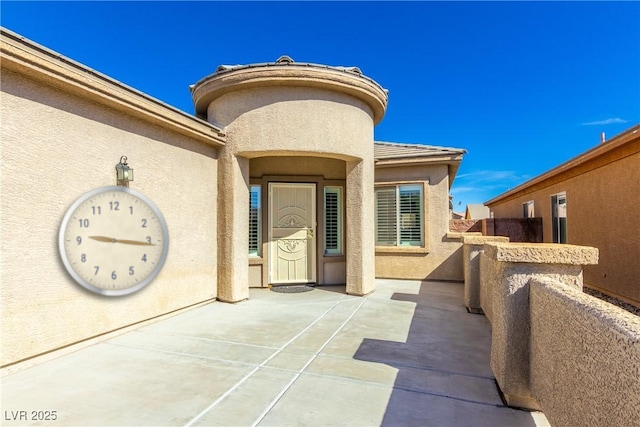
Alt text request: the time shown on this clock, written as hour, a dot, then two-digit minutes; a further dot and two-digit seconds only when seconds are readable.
9.16
